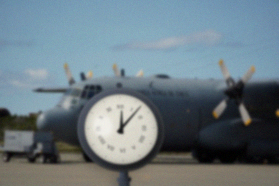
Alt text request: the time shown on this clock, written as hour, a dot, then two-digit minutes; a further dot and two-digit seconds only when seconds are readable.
12.07
